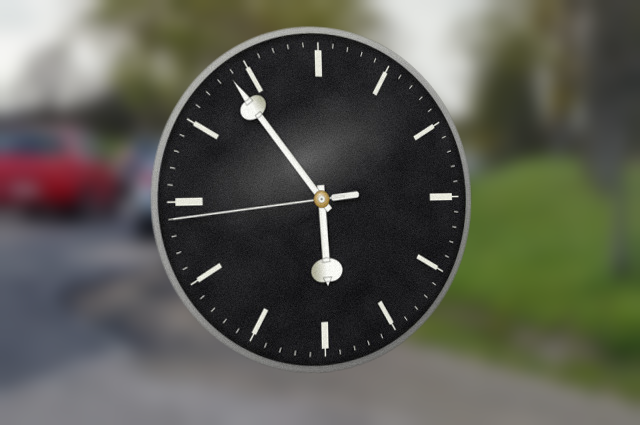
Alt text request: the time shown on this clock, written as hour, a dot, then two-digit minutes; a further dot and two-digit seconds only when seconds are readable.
5.53.44
